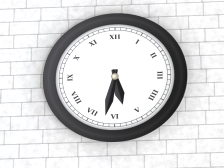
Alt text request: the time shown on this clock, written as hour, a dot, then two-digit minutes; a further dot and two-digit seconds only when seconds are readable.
5.32
